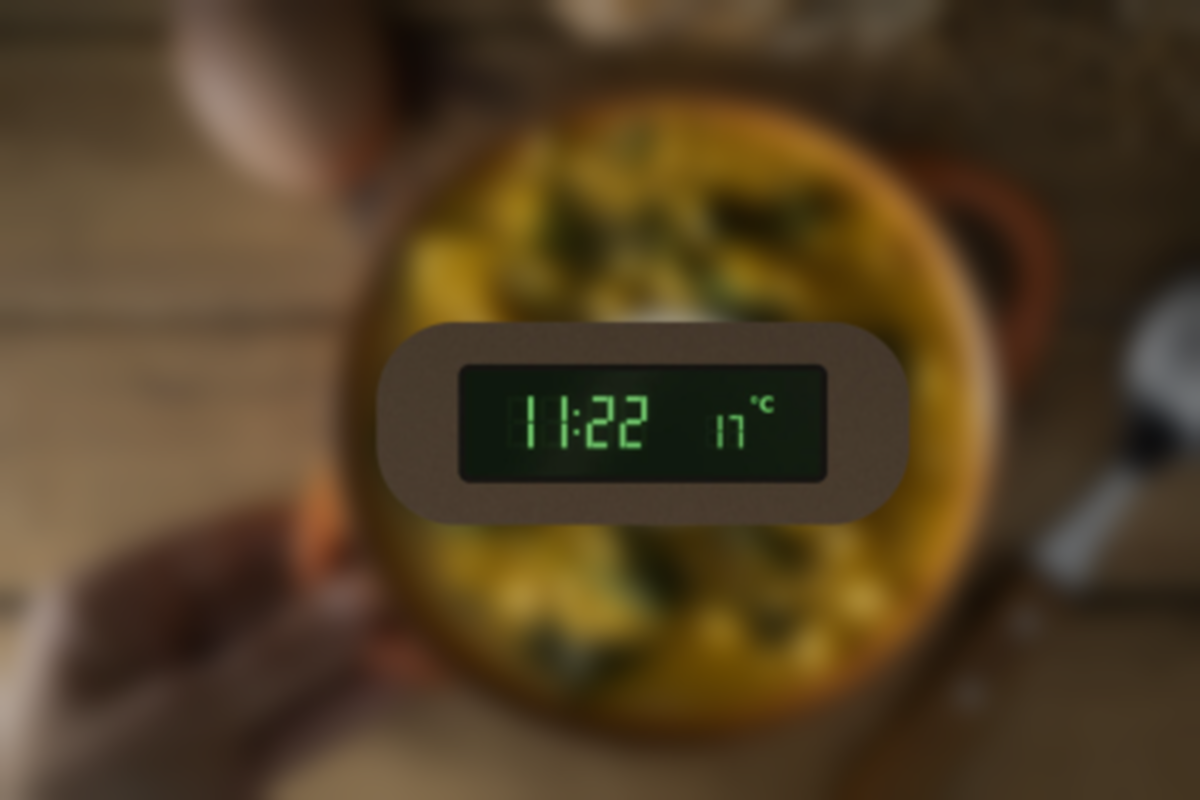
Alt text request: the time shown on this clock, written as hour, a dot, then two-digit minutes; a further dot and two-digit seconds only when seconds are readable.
11.22
